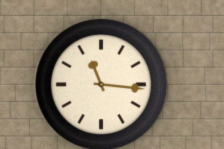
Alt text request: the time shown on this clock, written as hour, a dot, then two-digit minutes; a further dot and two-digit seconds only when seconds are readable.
11.16
